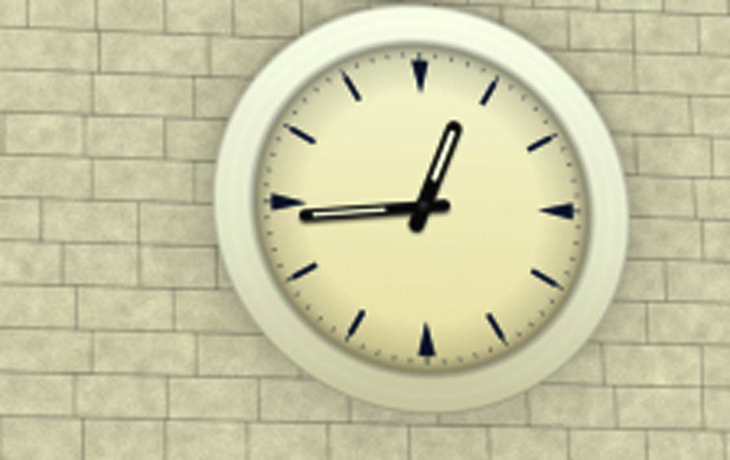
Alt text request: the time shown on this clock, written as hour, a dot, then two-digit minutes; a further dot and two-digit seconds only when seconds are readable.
12.44
